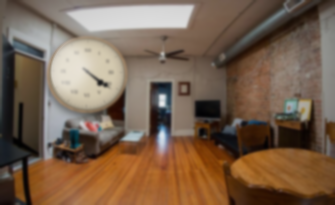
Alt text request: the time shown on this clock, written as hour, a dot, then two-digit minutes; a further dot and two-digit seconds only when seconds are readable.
4.21
